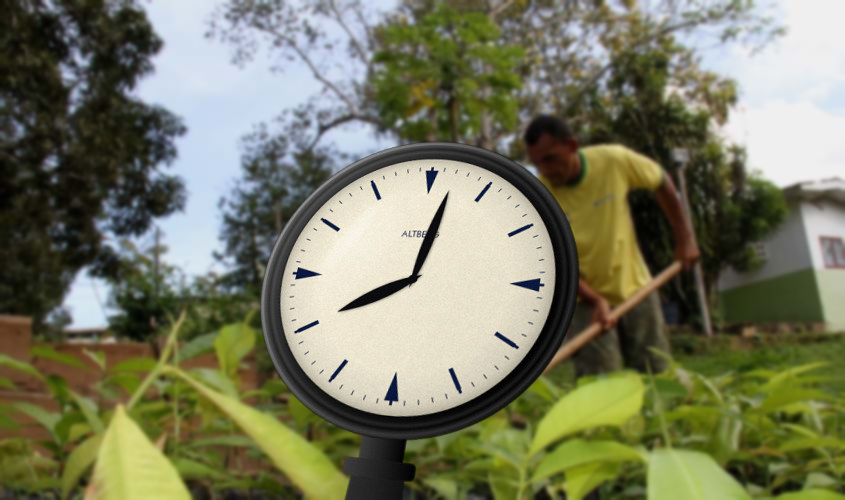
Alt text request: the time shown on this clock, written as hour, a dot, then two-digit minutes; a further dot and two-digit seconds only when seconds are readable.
8.02
